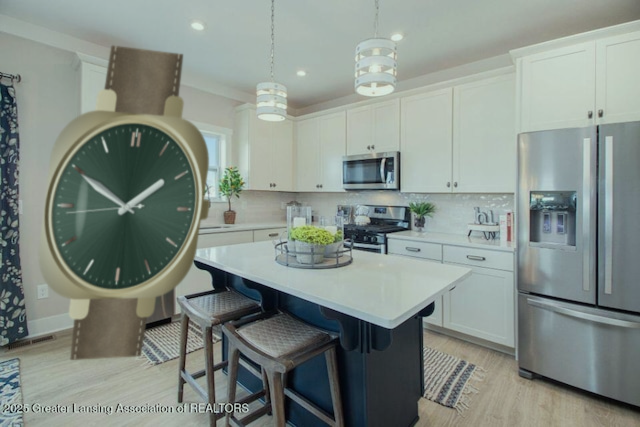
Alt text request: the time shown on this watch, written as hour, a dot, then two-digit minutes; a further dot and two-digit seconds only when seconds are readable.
1.49.44
